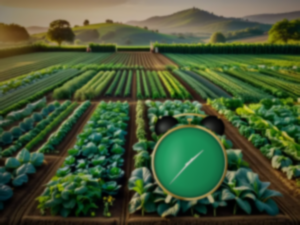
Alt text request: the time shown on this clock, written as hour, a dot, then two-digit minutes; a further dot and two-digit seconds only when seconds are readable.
1.37
